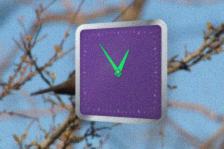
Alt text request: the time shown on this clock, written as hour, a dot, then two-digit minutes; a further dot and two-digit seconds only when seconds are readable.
12.54
